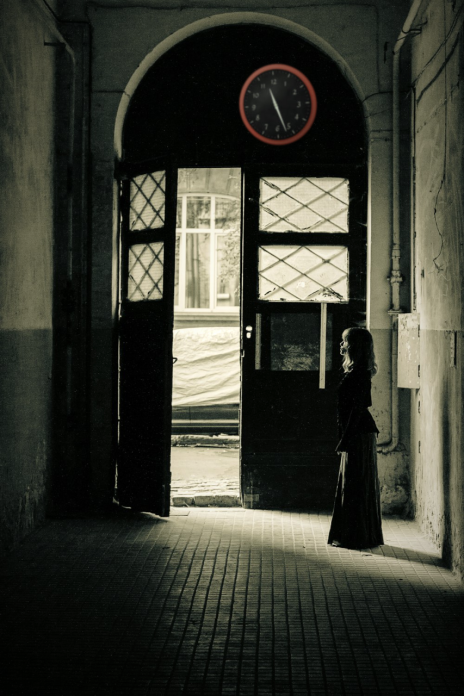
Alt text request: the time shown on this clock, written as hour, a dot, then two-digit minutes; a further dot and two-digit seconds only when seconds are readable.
11.27
